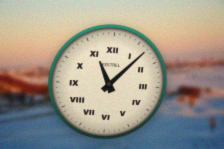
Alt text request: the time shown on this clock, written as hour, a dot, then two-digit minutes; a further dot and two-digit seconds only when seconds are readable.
11.07
